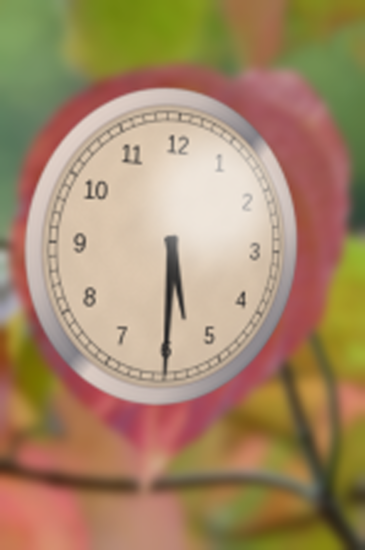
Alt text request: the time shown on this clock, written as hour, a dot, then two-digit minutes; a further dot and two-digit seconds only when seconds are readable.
5.30
